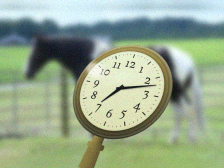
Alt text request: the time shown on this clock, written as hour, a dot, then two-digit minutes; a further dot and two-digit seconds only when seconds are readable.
7.12
